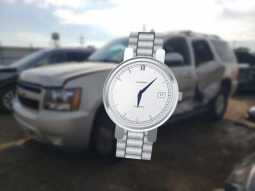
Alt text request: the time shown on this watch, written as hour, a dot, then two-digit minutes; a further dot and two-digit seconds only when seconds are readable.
6.07
